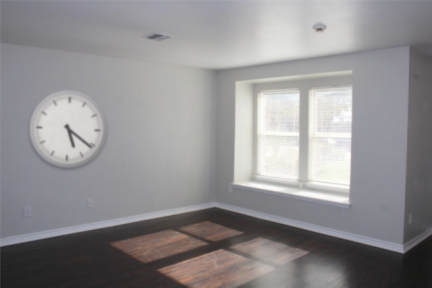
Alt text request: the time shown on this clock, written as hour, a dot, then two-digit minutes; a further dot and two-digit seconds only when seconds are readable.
5.21
